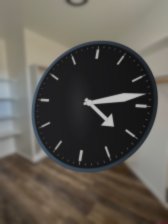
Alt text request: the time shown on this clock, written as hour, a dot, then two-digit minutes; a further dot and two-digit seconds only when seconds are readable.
4.13
